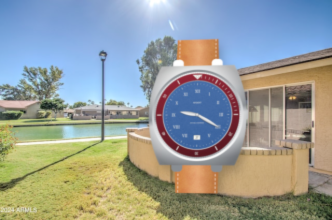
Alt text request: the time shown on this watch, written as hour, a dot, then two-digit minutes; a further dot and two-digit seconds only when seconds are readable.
9.20
